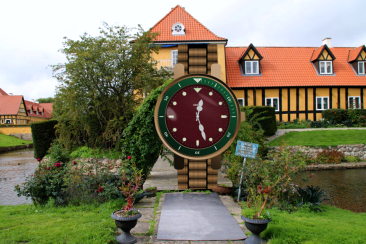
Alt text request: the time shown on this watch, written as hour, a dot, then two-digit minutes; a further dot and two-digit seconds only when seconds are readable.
12.27
